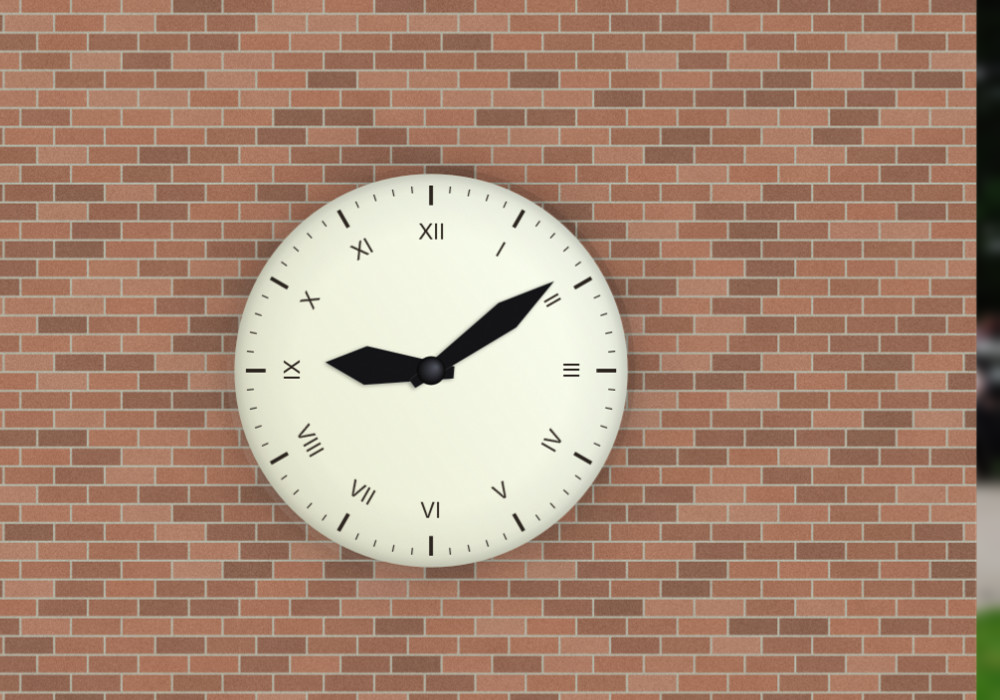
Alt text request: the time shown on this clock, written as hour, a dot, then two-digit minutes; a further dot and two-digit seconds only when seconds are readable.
9.09
